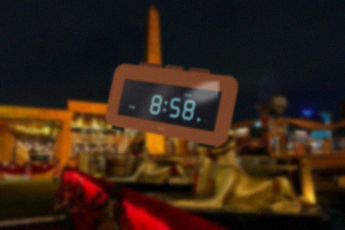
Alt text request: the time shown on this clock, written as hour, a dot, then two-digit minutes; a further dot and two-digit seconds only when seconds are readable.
8.58
